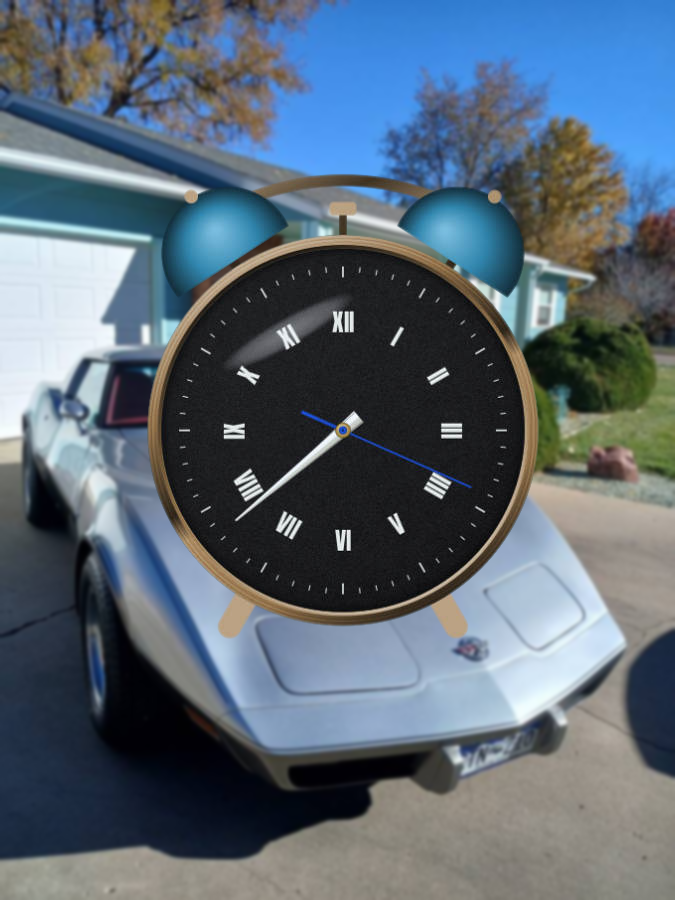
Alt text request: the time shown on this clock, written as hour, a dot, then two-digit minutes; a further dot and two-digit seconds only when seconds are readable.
7.38.19
